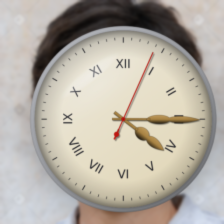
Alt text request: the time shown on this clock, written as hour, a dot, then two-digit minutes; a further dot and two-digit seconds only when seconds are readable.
4.15.04
